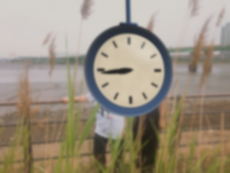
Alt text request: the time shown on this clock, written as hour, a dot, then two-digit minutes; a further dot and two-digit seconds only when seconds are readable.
8.44
